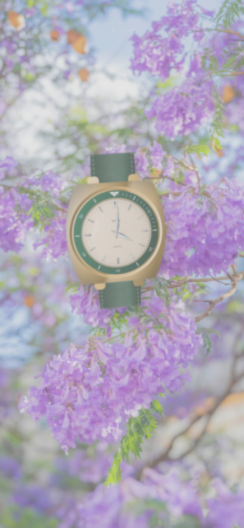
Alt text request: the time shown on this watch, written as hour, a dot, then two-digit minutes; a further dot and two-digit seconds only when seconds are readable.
4.01
